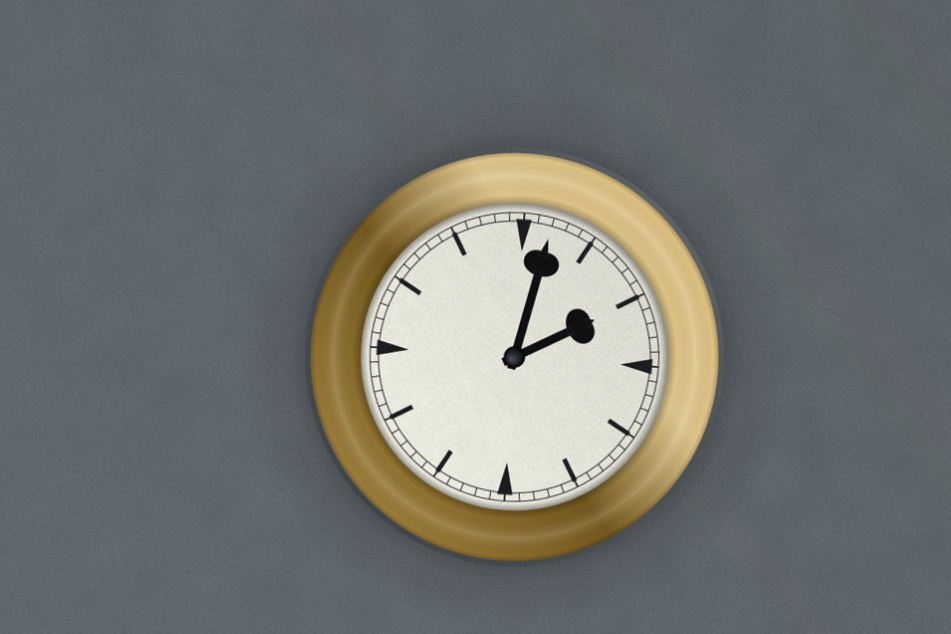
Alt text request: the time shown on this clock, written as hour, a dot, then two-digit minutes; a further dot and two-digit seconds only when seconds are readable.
2.02
